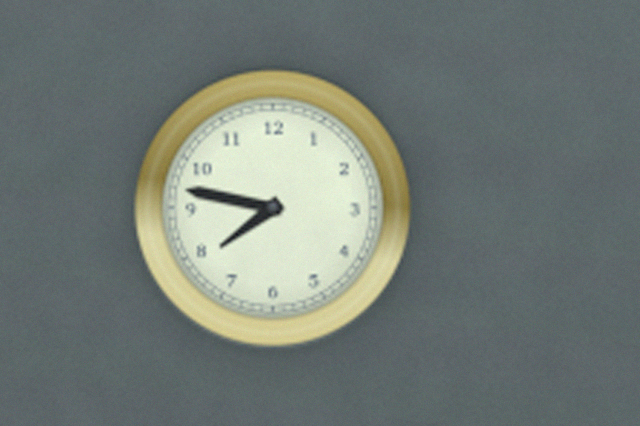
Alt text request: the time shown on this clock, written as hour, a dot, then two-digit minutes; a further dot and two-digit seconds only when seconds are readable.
7.47
